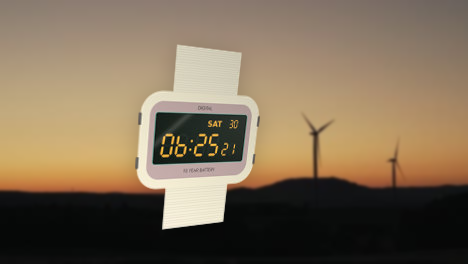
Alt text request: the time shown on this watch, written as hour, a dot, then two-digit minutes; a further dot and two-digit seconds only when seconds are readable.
6.25.21
